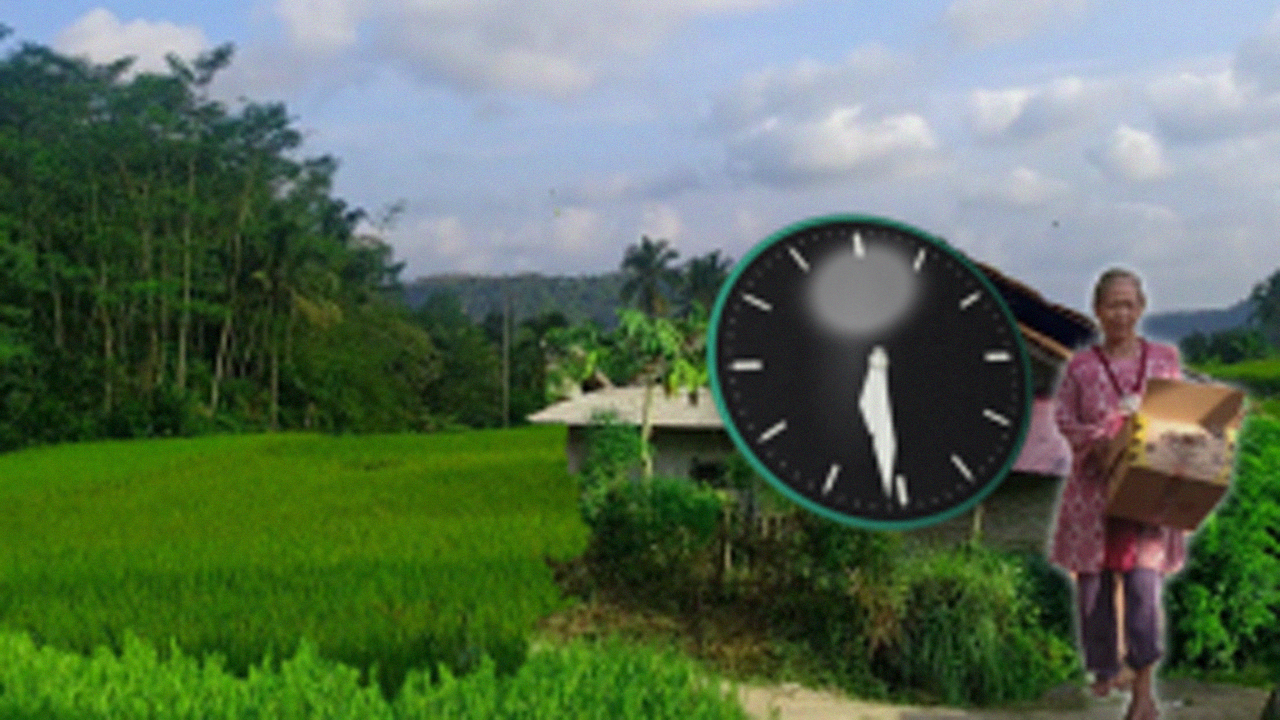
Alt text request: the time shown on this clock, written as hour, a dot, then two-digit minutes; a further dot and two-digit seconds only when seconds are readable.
6.31
